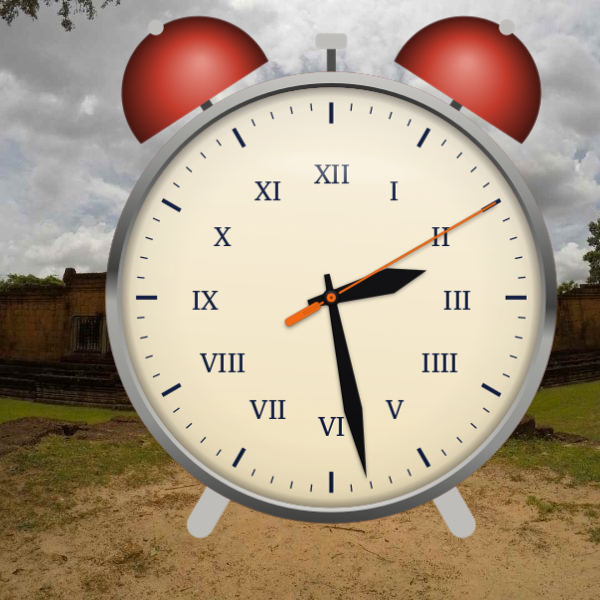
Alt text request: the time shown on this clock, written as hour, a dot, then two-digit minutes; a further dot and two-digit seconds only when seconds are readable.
2.28.10
